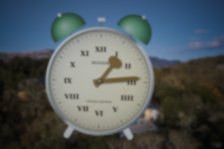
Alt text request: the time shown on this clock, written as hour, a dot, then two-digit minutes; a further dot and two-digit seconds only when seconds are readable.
1.14
